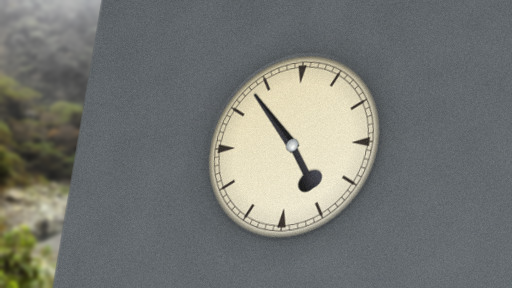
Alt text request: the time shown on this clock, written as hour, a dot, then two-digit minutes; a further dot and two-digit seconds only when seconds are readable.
4.53
